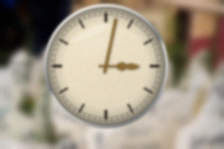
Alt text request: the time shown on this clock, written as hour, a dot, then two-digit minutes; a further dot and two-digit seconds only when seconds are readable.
3.02
